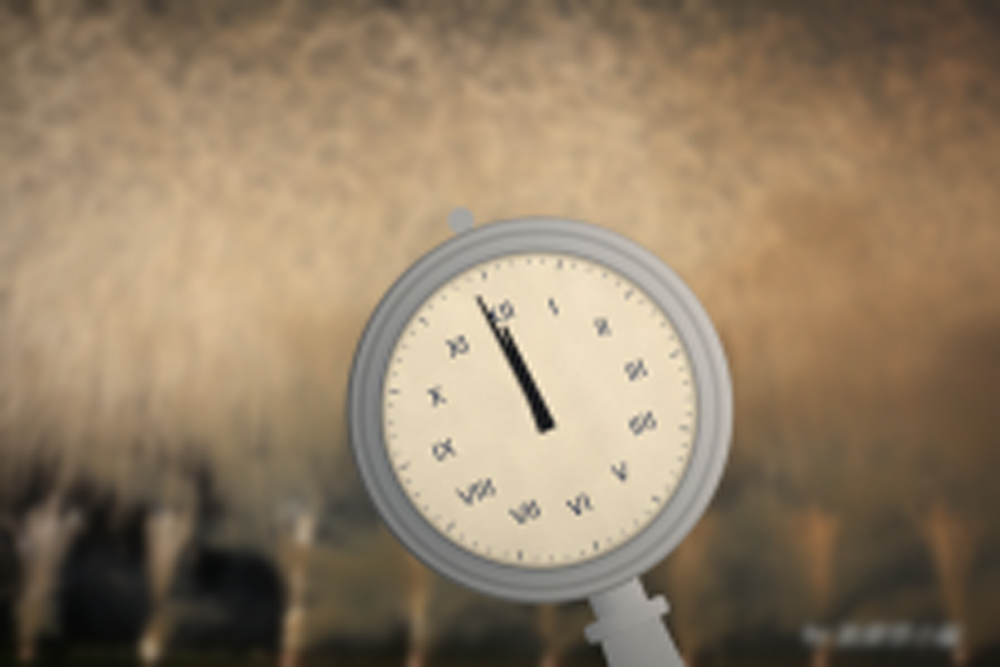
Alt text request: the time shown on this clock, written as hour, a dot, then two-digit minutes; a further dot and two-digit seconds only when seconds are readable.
11.59
